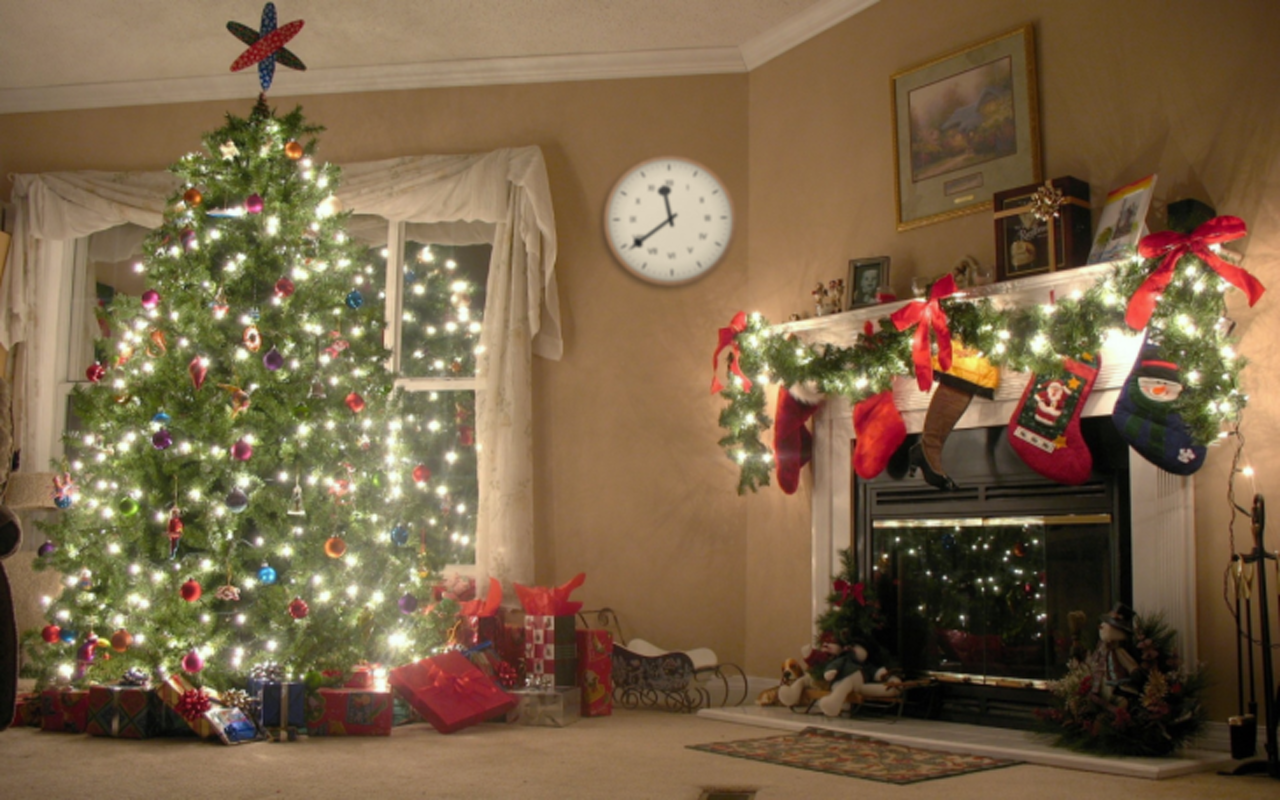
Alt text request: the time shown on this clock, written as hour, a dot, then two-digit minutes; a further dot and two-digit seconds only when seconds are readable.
11.39
